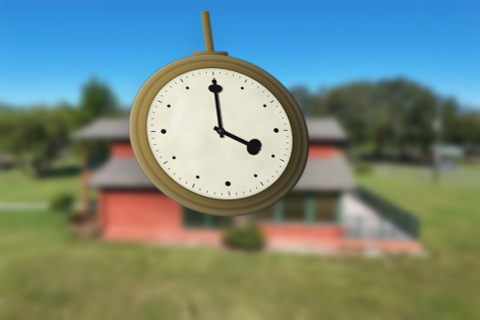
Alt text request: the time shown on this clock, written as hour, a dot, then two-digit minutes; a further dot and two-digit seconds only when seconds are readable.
4.00
